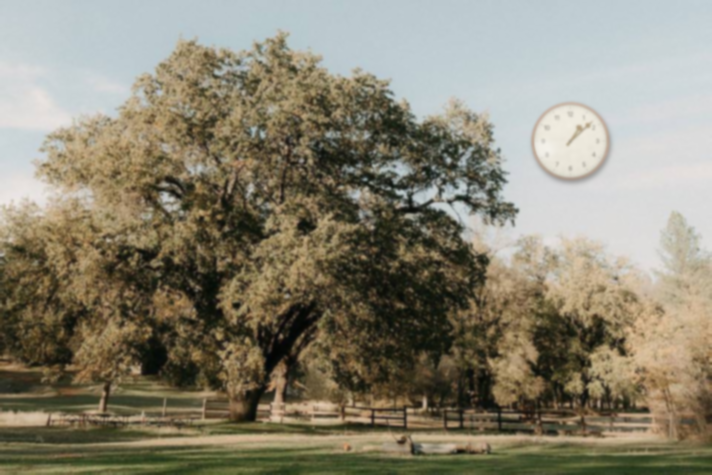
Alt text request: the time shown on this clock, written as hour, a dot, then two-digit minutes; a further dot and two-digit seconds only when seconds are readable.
1.08
